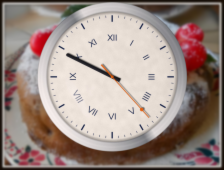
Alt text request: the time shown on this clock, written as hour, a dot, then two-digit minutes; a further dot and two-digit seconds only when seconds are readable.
9.49.23
